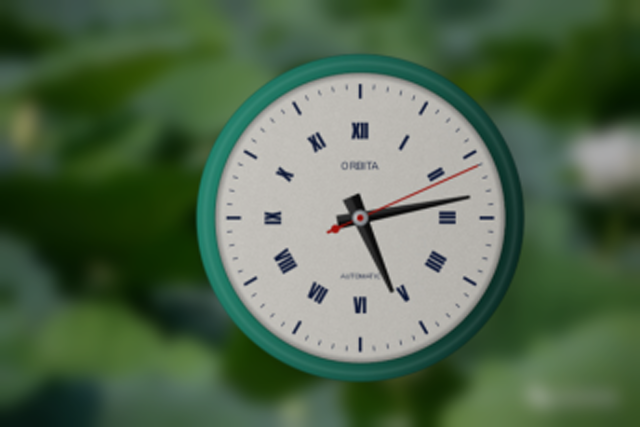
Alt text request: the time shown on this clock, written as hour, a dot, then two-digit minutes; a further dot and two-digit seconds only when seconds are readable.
5.13.11
